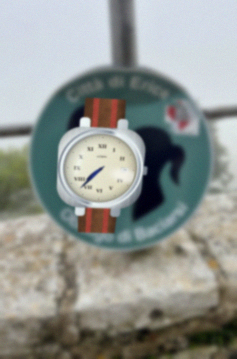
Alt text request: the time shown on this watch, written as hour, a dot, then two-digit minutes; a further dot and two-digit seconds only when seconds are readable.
7.37
